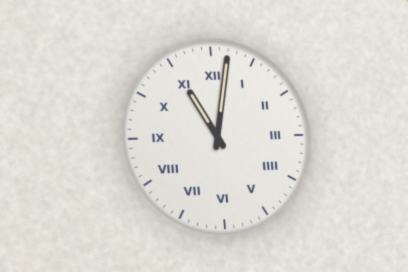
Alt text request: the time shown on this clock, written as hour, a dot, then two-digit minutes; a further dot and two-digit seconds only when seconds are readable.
11.02
